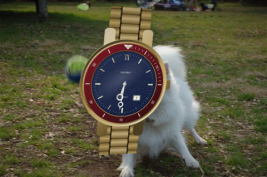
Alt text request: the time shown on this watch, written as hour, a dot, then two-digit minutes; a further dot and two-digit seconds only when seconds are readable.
6.31
